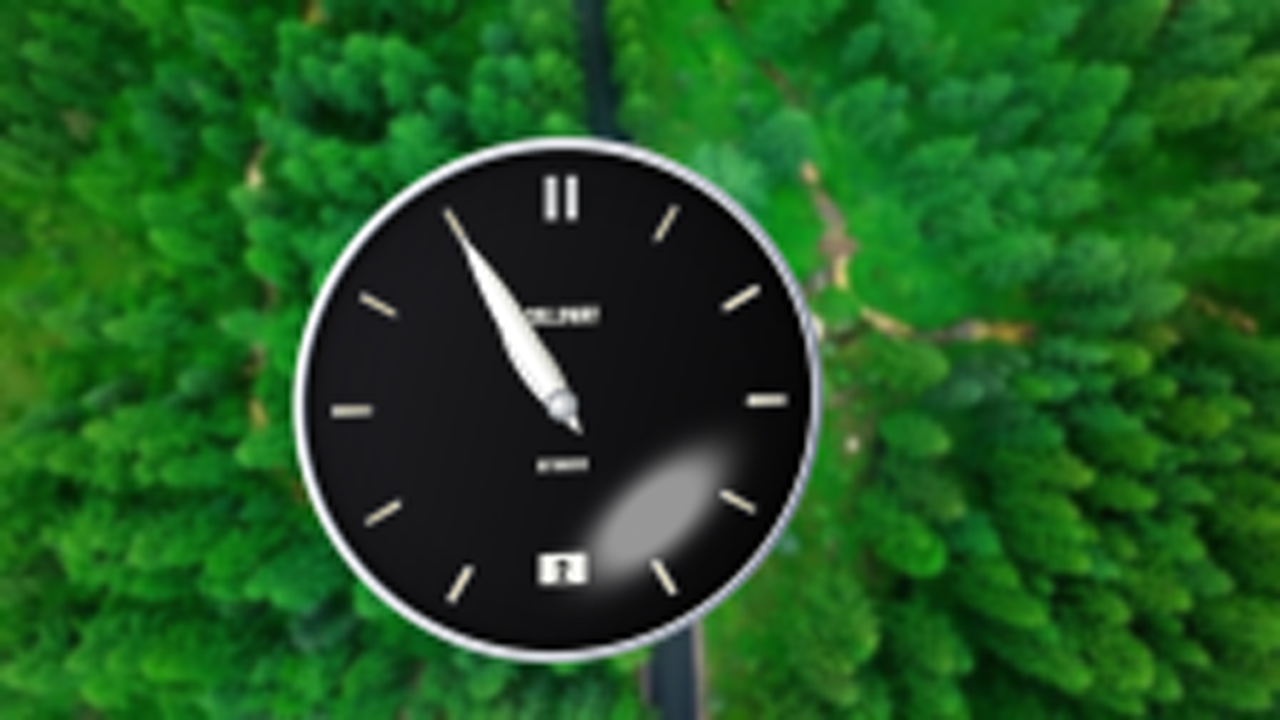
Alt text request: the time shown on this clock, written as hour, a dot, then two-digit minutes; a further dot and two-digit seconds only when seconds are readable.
10.55
